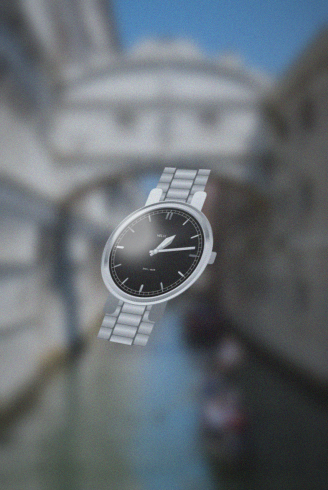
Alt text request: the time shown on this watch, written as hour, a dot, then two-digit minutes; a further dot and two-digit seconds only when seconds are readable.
1.13
